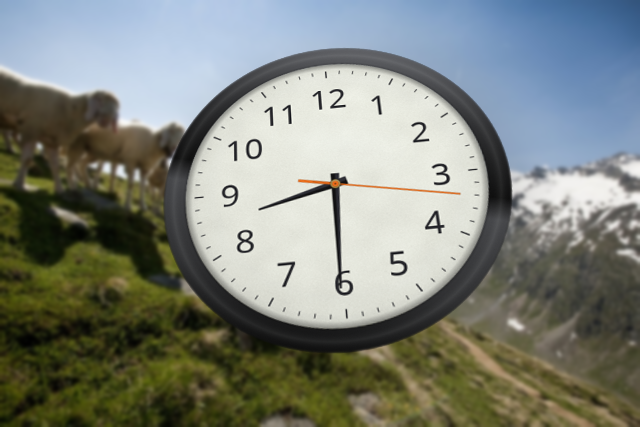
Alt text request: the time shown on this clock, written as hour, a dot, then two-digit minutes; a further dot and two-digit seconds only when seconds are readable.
8.30.17
